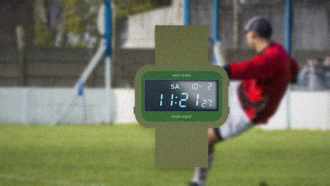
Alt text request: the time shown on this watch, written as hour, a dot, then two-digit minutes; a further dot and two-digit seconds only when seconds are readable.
11.21.27
